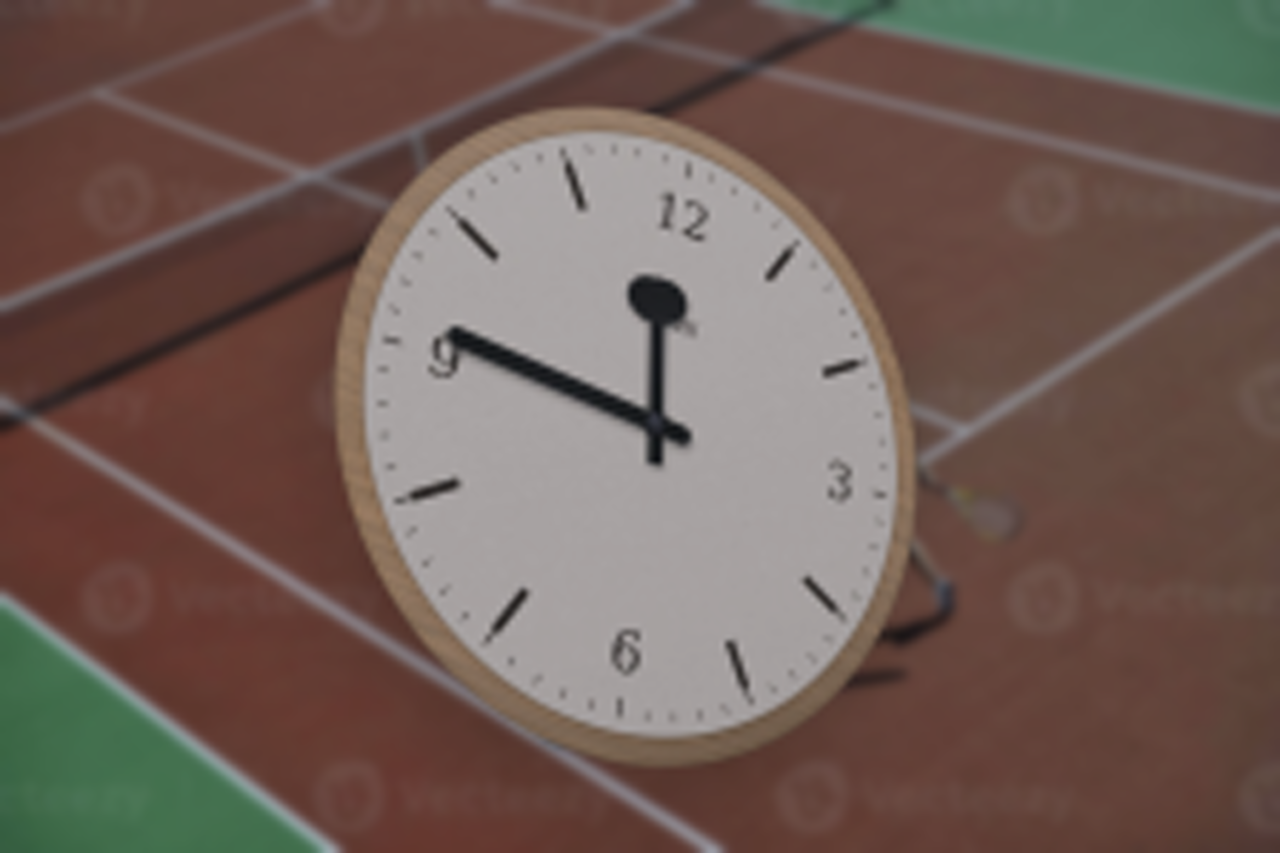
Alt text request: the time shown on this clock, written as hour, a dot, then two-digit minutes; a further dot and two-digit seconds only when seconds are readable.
11.46
